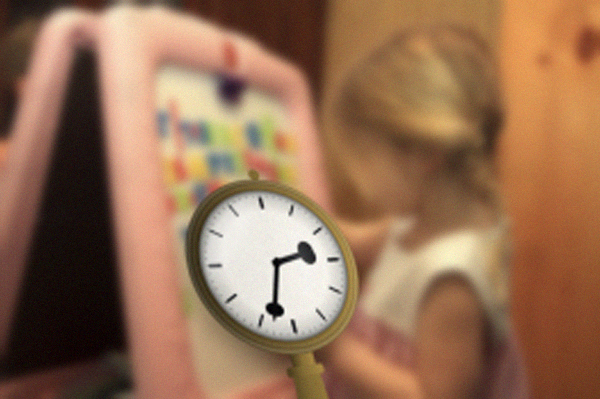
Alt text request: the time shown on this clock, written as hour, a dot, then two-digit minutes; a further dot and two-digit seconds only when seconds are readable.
2.33
